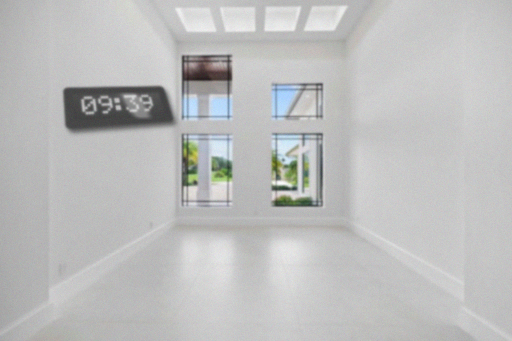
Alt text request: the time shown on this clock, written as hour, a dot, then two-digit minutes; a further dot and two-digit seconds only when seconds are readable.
9.39
